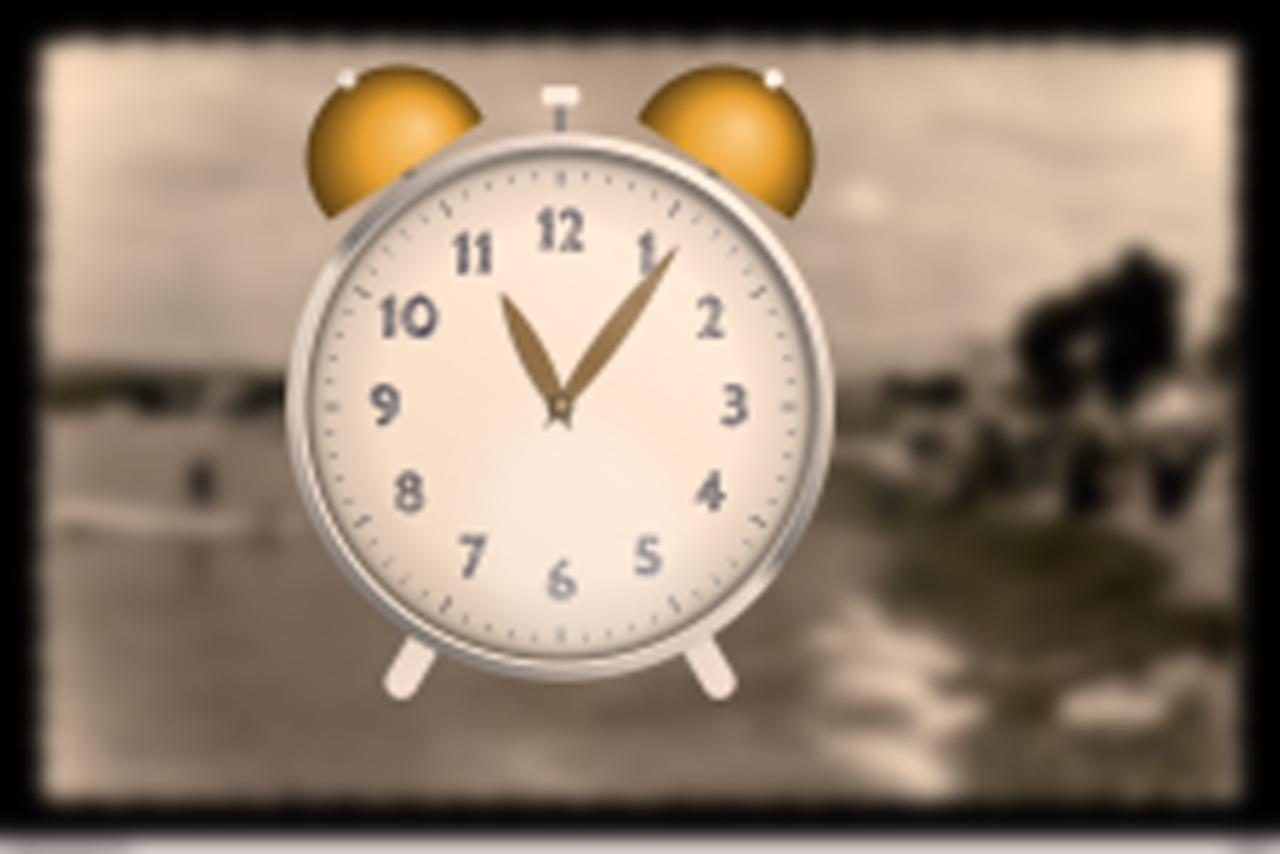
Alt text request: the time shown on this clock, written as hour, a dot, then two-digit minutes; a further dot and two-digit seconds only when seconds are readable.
11.06
